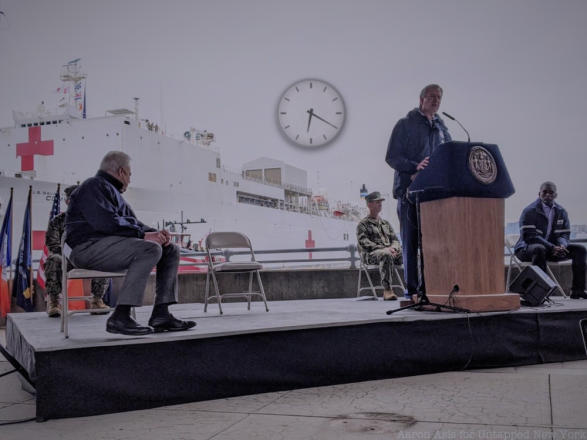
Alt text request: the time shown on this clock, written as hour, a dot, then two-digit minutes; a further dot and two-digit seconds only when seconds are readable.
6.20
